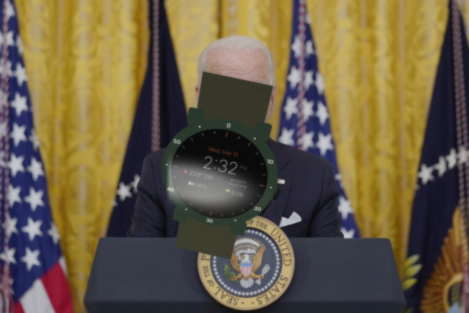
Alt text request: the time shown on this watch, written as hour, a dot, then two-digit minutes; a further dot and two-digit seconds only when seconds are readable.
2.32
